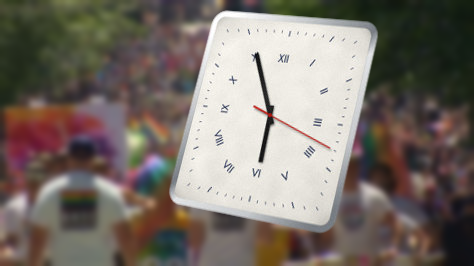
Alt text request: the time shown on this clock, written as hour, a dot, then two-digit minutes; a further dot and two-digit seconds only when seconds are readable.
5.55.18
